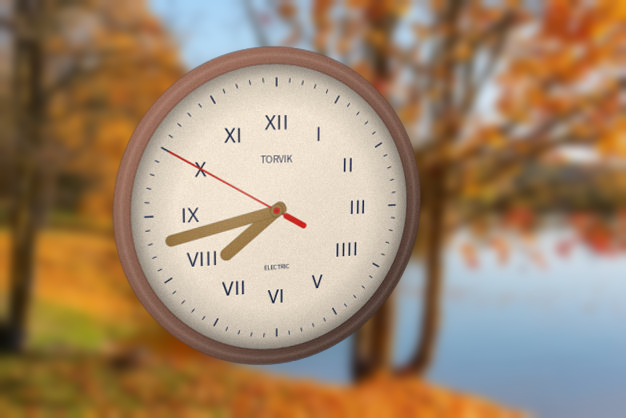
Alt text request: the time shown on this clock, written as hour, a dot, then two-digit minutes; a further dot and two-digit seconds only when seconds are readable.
7.42.50
